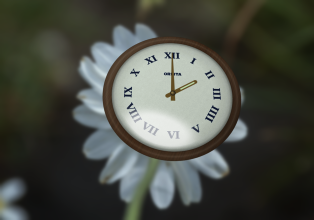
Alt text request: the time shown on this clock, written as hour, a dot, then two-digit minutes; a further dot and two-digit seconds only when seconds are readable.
2.00
